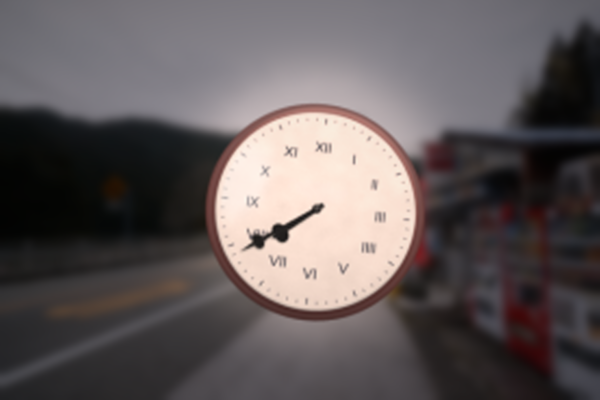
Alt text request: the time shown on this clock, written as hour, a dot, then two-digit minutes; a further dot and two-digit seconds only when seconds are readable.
7.39
